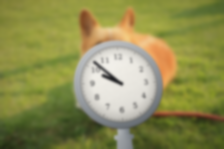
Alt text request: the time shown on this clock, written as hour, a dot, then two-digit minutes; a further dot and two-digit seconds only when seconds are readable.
9.52
